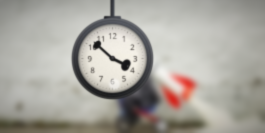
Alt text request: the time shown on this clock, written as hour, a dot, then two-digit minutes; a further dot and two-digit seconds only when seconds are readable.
3.52
